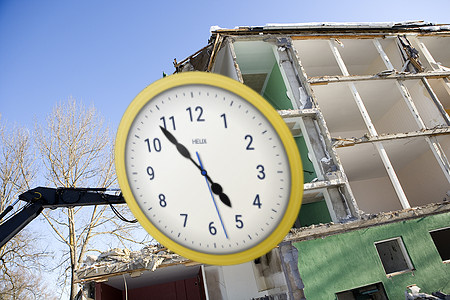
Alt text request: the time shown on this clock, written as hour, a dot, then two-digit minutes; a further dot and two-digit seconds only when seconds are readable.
4.53.28
